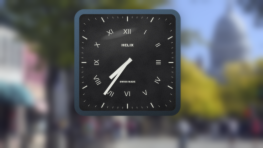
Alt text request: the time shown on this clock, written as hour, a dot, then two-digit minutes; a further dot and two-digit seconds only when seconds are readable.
7.36
